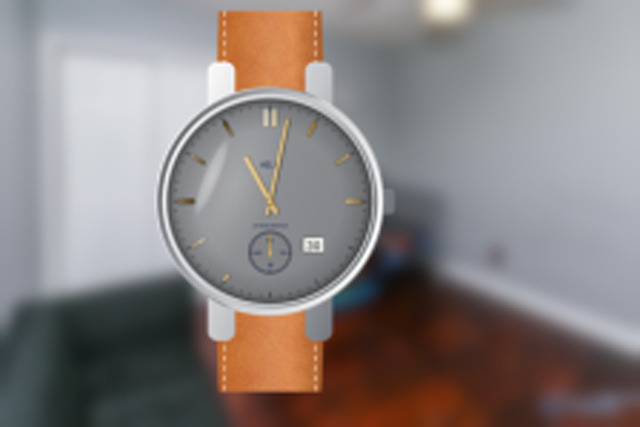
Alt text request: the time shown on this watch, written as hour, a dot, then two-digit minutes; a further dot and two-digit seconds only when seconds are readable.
11.02
